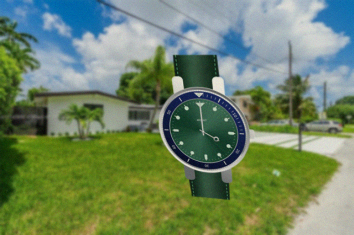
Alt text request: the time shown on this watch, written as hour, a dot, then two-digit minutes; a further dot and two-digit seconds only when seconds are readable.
4.00
